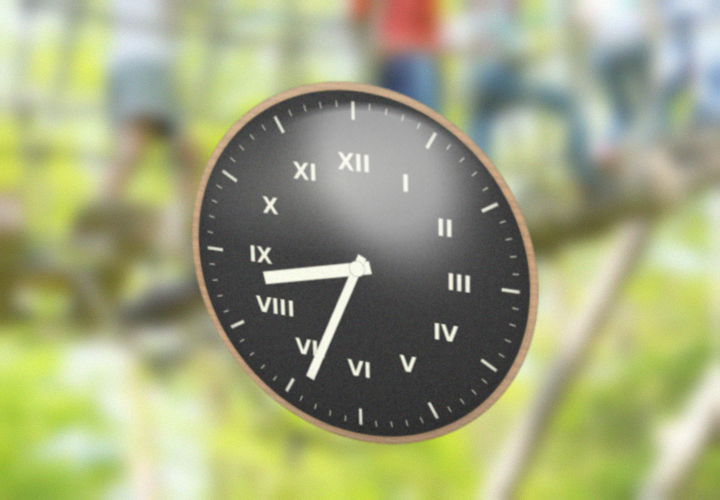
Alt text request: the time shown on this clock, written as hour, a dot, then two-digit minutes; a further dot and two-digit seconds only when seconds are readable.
8.34
